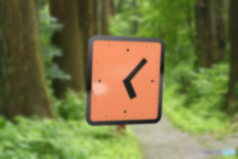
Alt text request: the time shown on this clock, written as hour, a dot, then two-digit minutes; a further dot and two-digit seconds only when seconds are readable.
5.07
